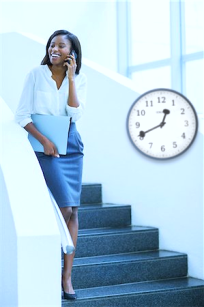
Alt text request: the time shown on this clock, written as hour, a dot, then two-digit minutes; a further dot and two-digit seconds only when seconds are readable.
12.41
